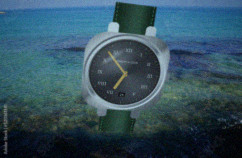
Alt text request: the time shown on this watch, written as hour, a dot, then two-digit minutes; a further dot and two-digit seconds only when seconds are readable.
6.53
